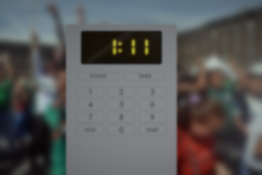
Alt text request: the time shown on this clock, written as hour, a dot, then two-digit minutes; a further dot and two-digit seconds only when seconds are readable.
1.11
